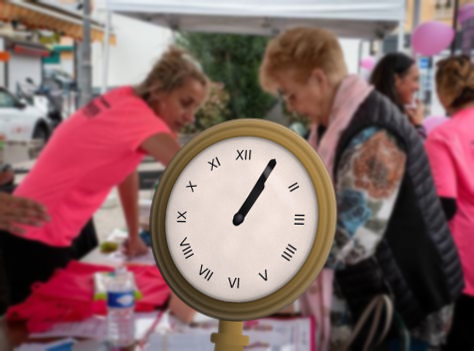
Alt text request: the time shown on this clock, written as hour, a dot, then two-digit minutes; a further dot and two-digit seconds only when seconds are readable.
1.05
